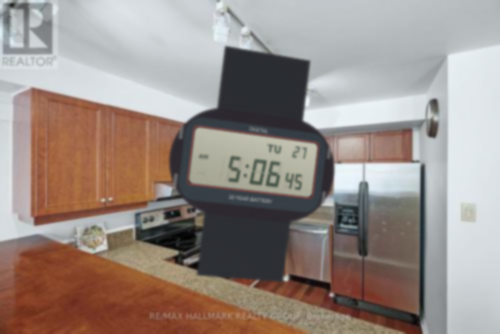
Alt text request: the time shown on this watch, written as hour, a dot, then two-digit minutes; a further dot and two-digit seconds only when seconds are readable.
5.06.45
